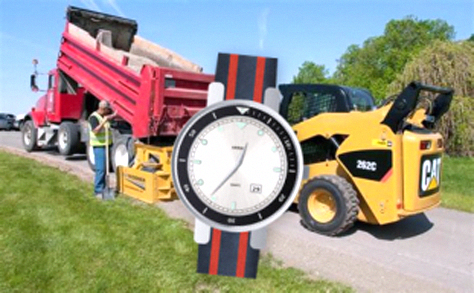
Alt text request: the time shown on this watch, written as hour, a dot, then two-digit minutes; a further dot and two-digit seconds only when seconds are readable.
12.36
